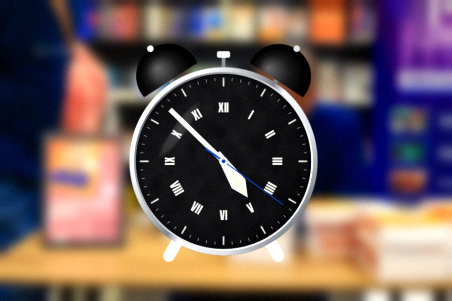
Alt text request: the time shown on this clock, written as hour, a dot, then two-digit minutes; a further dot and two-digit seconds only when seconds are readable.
4.52.21
